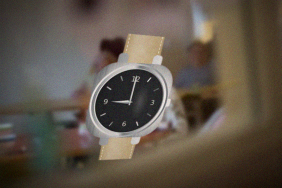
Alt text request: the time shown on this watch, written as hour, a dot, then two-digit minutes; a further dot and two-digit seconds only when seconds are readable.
9.00
